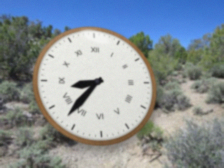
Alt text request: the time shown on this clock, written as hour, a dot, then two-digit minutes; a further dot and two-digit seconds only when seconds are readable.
8.37
